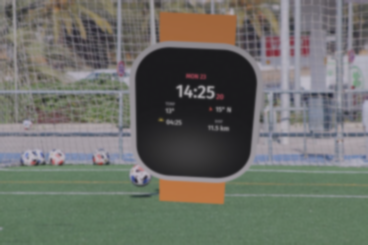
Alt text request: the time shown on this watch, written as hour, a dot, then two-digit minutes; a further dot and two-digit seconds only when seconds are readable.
14.25
